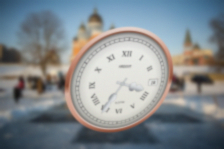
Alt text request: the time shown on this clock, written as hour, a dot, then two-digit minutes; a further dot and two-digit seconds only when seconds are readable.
3.35
